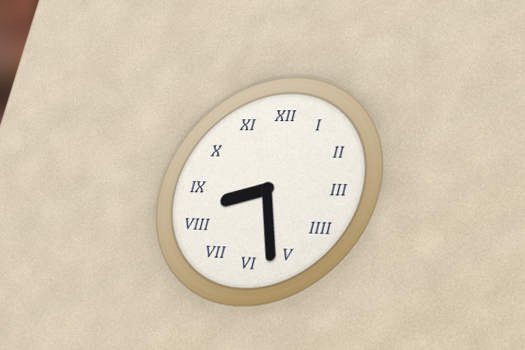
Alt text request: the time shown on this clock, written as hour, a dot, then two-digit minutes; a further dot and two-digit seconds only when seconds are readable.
8.27
